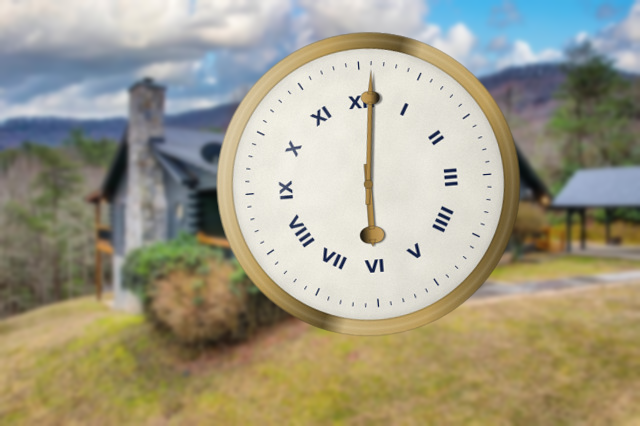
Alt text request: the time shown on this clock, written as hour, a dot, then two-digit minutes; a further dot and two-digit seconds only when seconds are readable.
6.01
